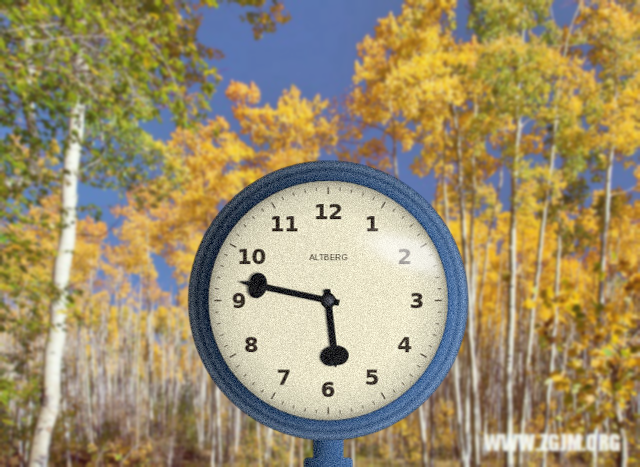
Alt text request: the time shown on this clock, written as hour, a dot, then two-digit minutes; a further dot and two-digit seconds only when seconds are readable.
5.47
